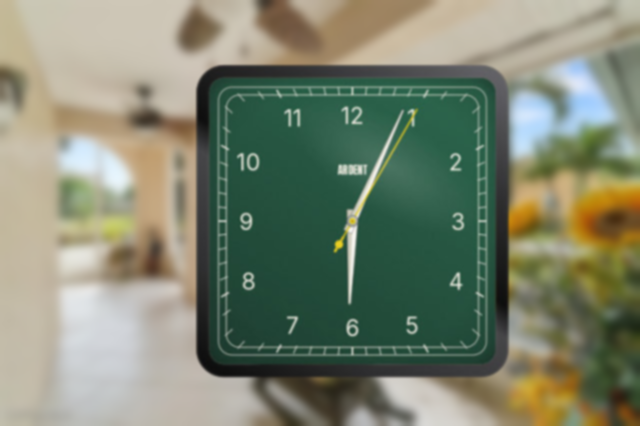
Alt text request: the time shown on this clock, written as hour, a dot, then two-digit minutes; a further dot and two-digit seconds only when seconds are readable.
6.04.05
